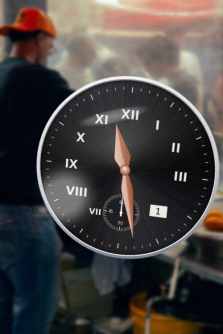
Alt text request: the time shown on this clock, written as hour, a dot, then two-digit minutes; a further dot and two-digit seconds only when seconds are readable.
11.28
